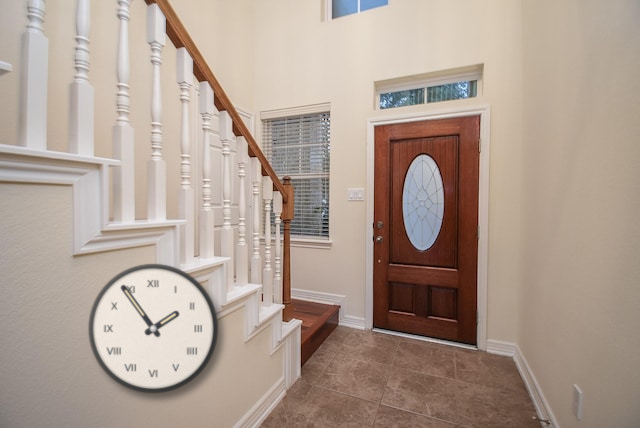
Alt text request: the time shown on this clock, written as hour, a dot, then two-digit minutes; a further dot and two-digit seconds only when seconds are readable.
1.54
